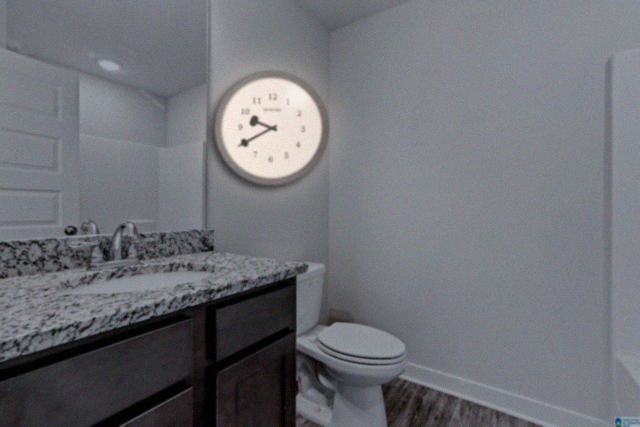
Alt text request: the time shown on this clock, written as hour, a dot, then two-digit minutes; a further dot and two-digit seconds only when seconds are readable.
9.40
